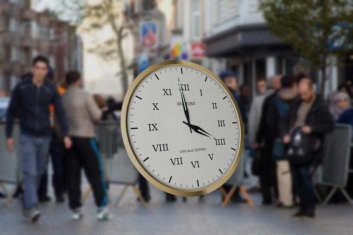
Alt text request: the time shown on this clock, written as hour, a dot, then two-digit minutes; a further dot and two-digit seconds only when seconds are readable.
3.59
